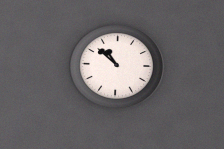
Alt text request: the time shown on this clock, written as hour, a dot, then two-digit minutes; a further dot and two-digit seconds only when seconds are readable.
10.52
